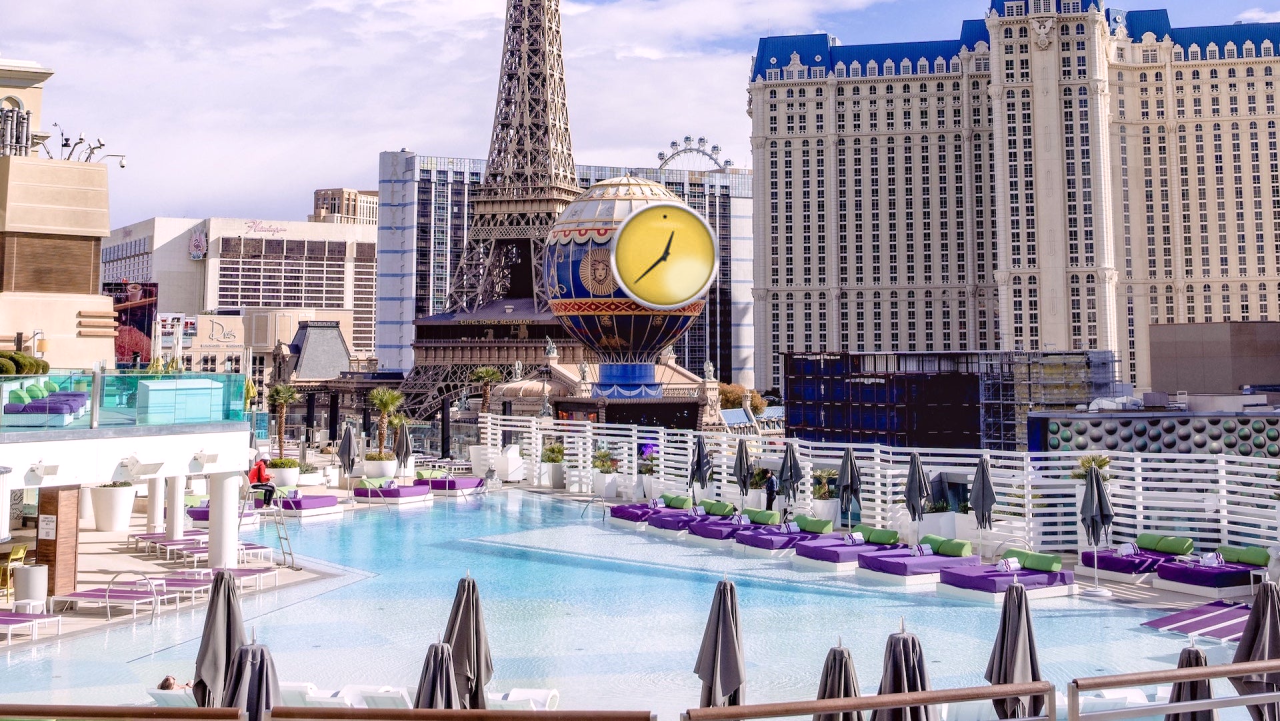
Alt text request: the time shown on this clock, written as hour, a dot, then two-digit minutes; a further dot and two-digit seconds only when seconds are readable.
12.38
